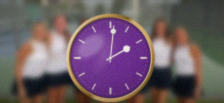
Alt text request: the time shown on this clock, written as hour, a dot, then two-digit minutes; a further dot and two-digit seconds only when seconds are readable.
2.01
